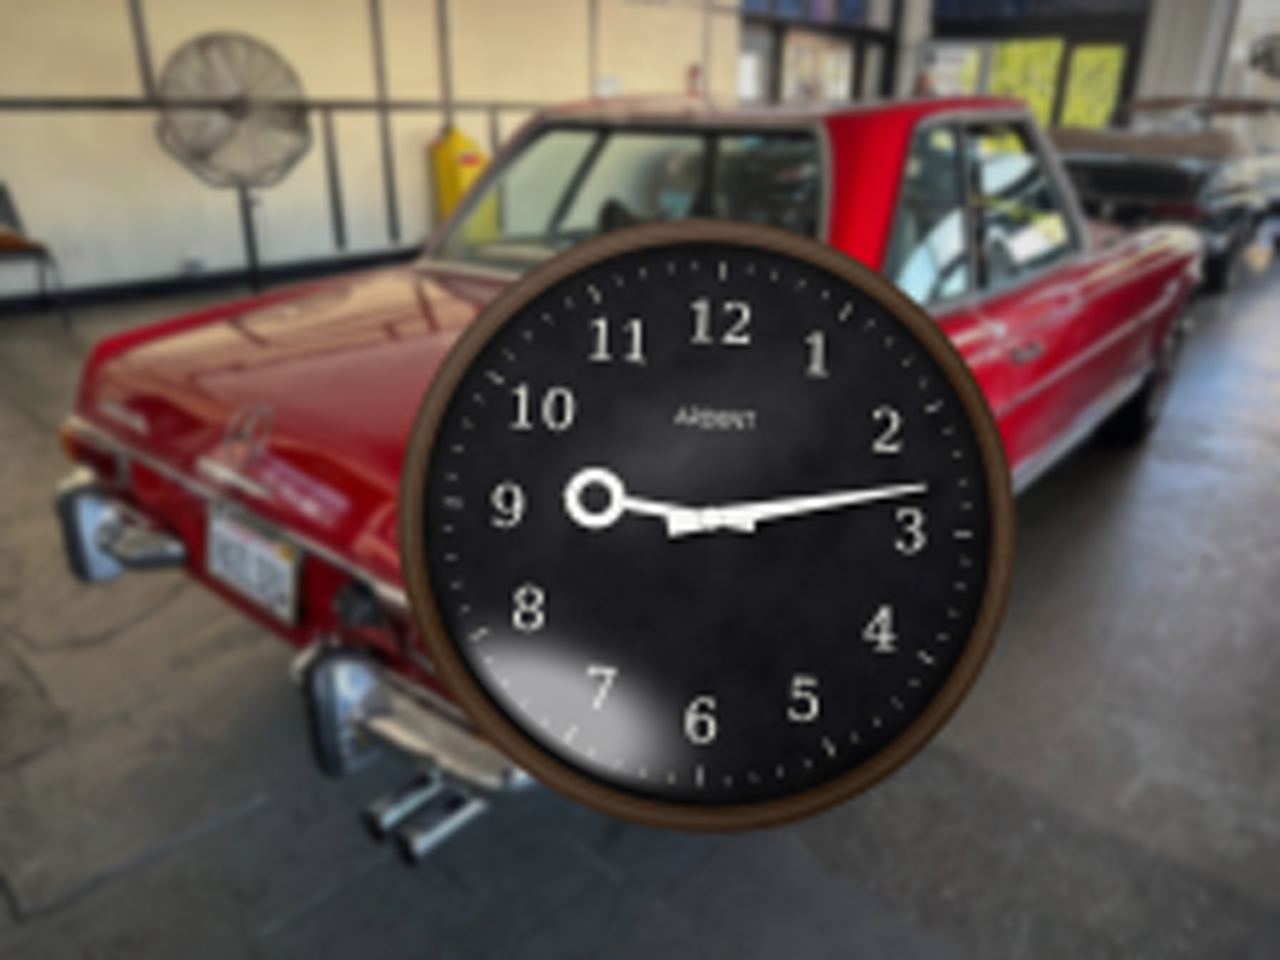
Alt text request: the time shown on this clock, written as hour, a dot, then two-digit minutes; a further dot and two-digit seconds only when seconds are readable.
9.13
